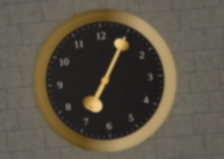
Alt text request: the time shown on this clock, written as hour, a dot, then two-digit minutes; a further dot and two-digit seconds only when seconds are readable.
7.05
